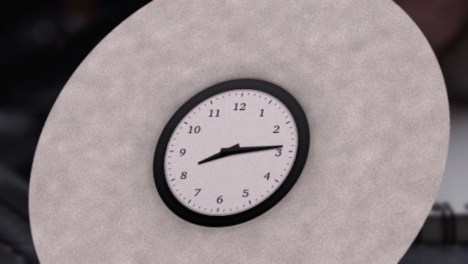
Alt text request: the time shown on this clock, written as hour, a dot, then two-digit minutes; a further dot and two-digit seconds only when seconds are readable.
8.14
